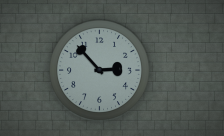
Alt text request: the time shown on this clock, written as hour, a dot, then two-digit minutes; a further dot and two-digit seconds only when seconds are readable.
2.53
